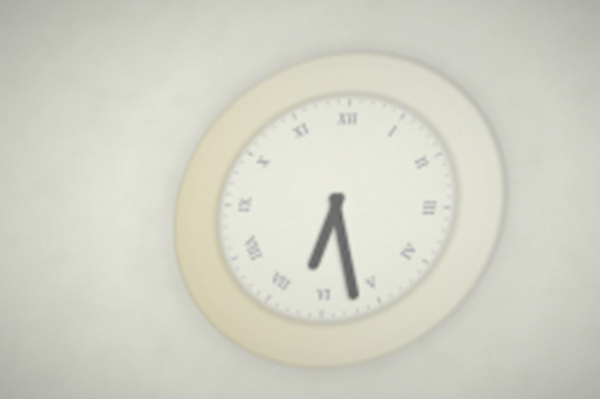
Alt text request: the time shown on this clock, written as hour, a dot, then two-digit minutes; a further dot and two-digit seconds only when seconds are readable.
6.27
